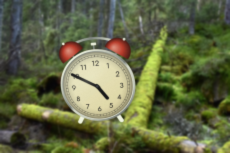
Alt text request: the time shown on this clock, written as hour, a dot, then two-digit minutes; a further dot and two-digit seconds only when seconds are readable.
4.50
